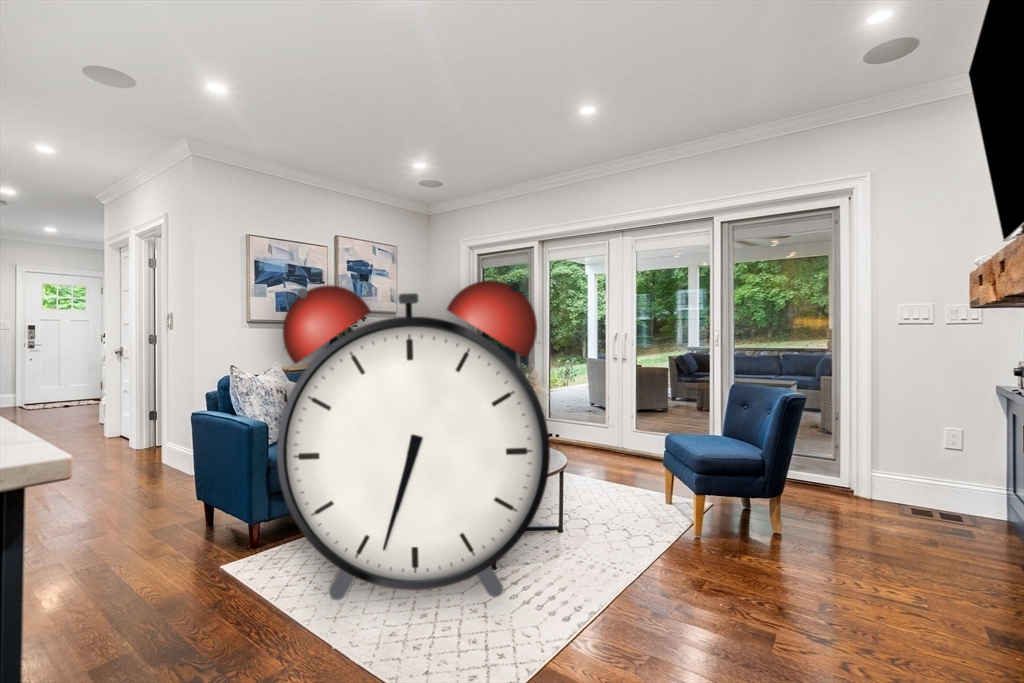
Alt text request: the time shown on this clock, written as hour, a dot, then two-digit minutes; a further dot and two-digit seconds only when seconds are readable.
6.33
